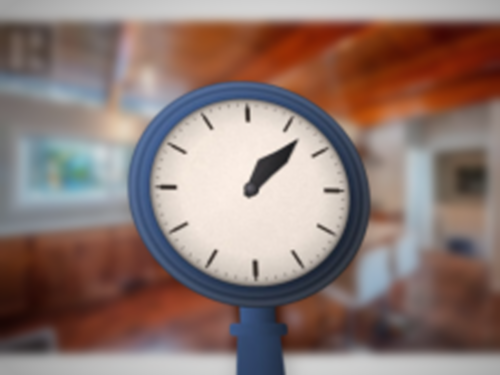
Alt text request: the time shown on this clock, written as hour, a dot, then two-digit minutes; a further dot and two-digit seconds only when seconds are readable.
1.07
